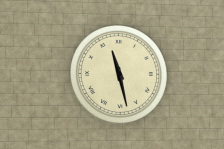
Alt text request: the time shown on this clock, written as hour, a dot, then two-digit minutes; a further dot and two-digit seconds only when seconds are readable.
11.28
